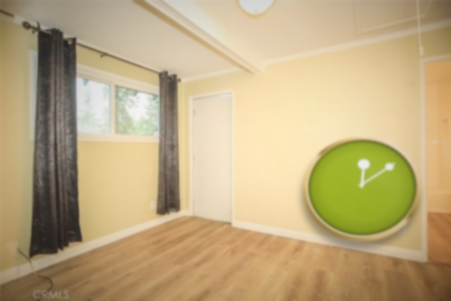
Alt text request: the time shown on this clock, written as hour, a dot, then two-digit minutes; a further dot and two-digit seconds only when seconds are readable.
12.09
